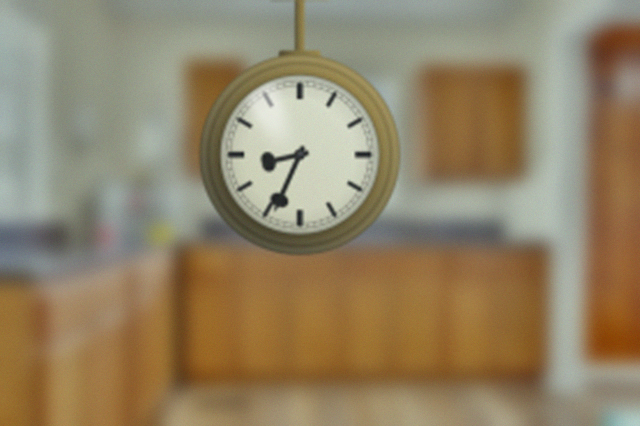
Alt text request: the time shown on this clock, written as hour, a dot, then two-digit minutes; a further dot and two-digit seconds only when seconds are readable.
8.34
